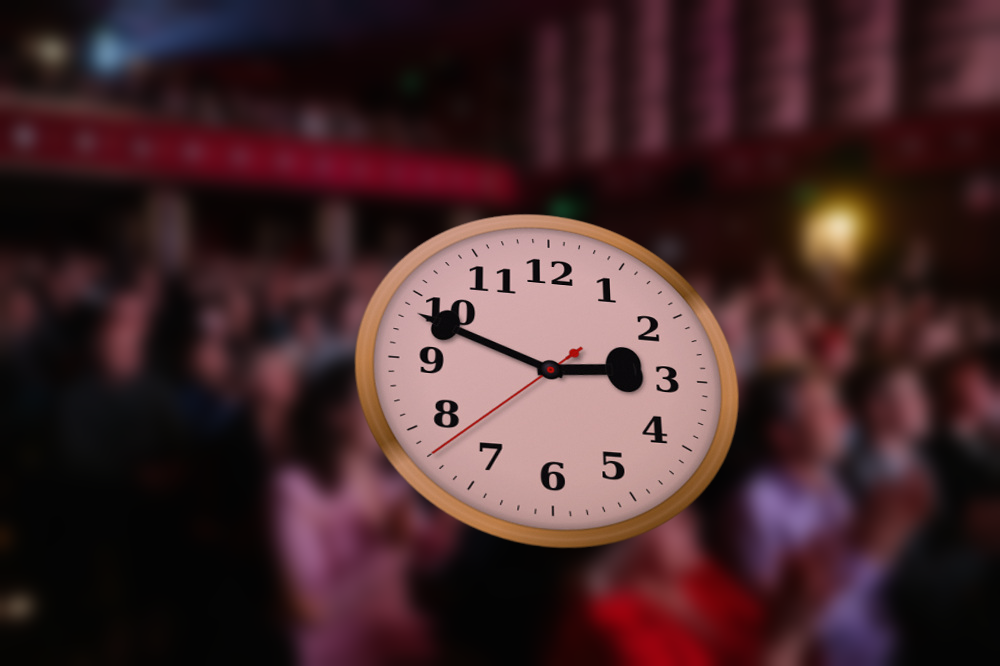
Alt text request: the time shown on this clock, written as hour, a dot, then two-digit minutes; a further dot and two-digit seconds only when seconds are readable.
2.48.38
